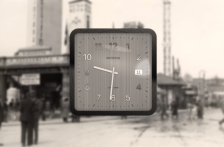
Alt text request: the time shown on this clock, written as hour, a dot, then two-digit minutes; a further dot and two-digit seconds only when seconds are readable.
9.31
